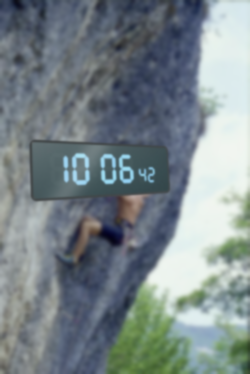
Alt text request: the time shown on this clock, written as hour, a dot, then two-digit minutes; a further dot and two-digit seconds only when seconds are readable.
10.06.42
